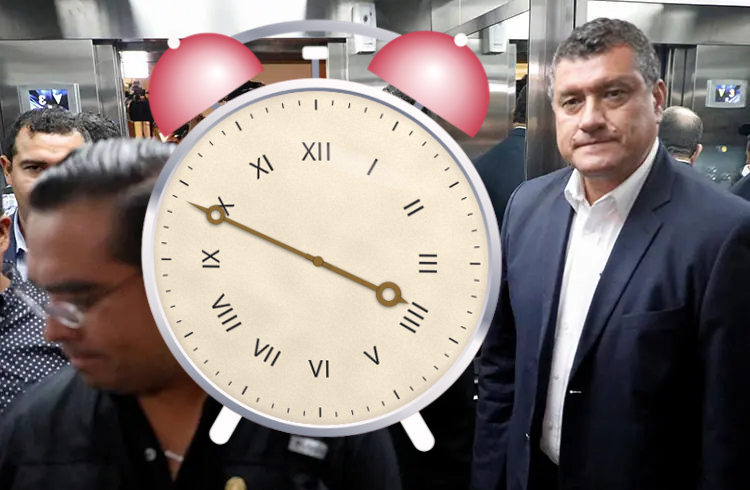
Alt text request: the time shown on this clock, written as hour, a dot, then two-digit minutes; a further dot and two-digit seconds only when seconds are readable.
3.49
